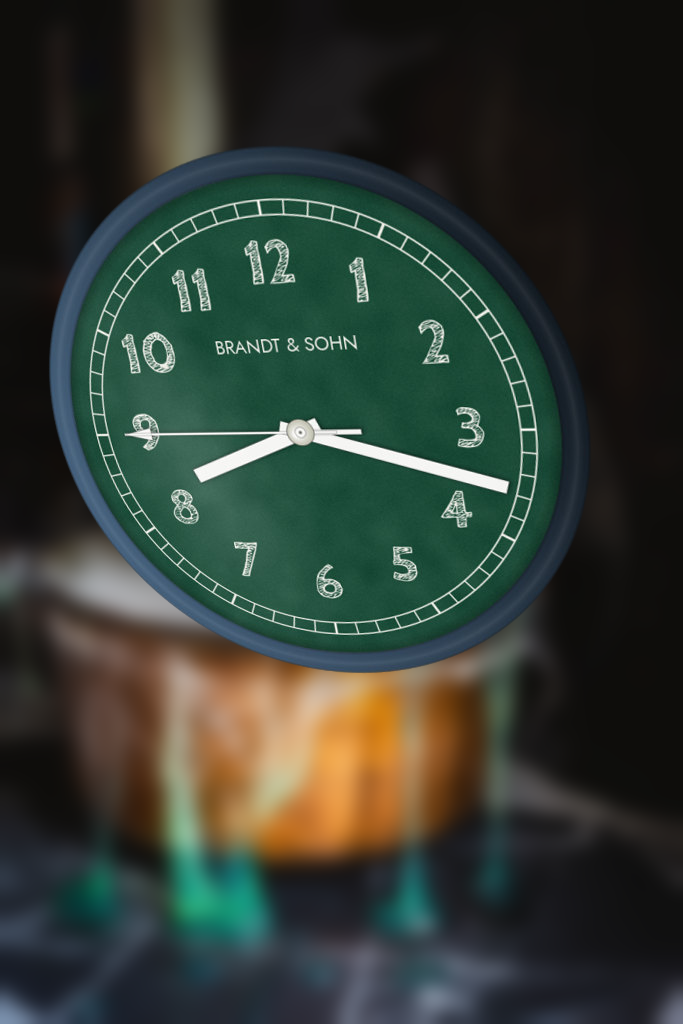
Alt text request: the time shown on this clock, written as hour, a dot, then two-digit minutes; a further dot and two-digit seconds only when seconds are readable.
8.17.45
